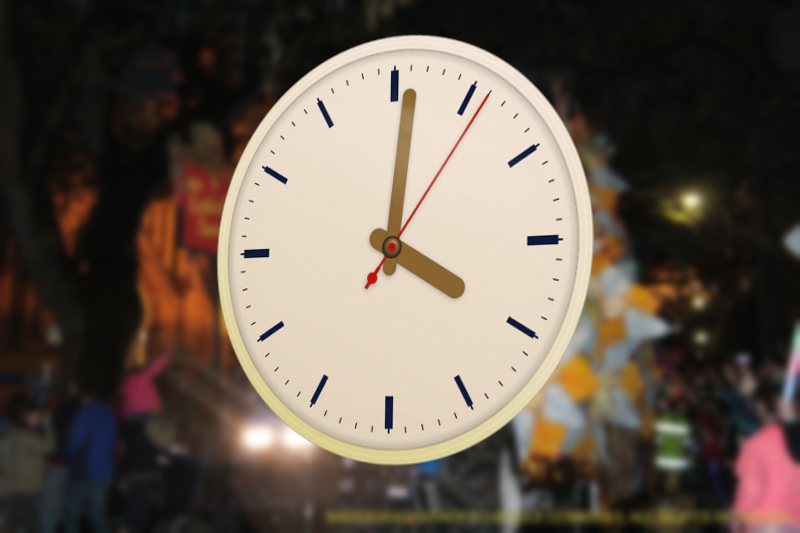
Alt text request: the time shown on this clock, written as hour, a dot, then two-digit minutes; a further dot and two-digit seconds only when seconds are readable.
4.01.06
